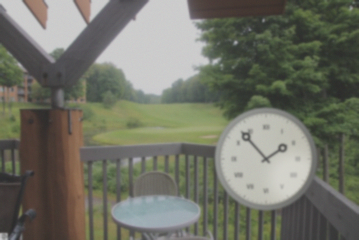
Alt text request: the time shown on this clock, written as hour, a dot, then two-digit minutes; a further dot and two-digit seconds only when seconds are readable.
1.53
